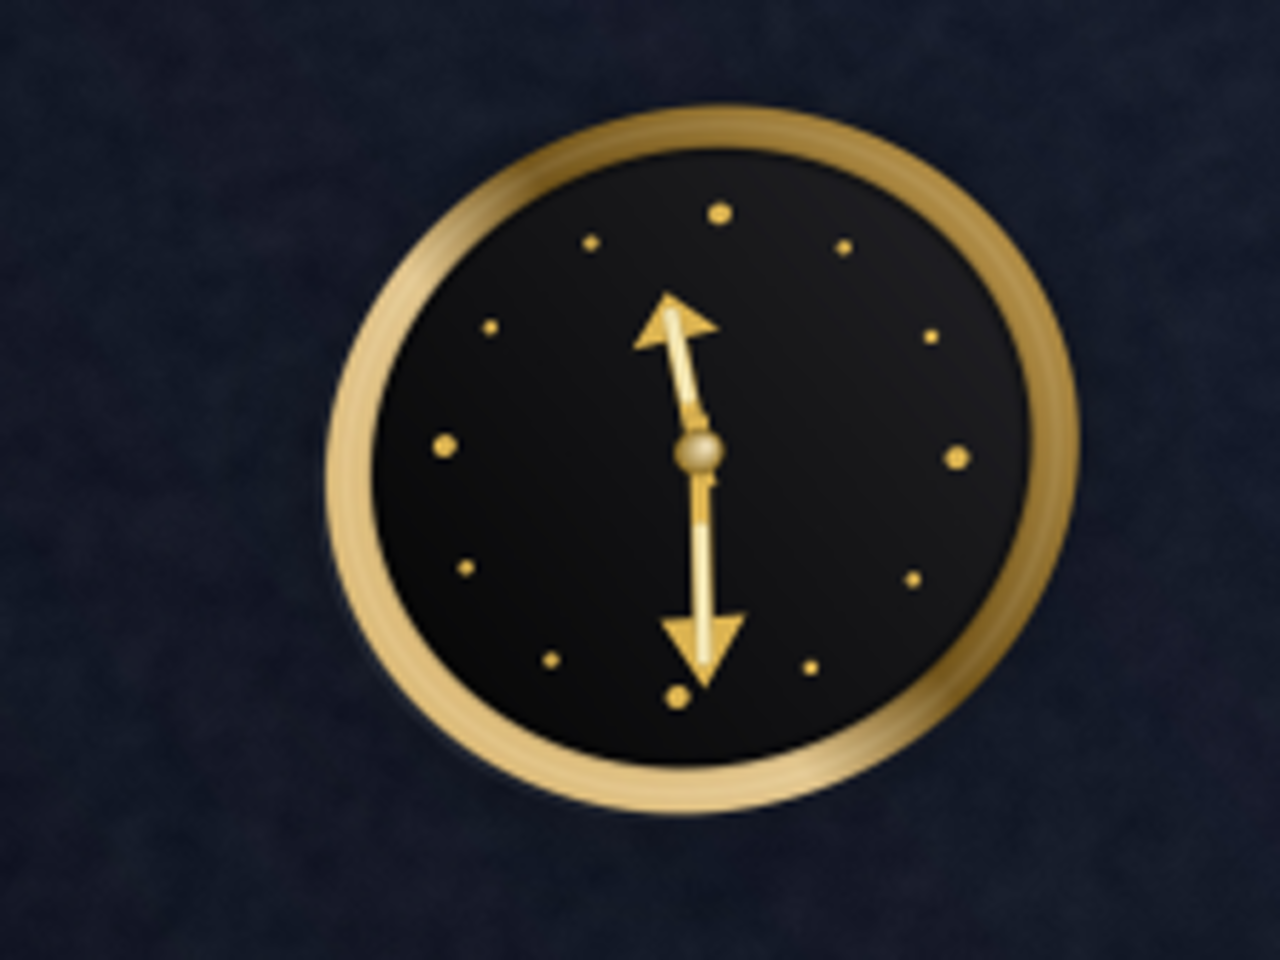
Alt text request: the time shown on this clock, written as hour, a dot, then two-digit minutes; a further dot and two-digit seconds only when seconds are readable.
11.29
